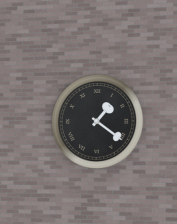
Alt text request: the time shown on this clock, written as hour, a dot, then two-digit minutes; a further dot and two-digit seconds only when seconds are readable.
1.21
